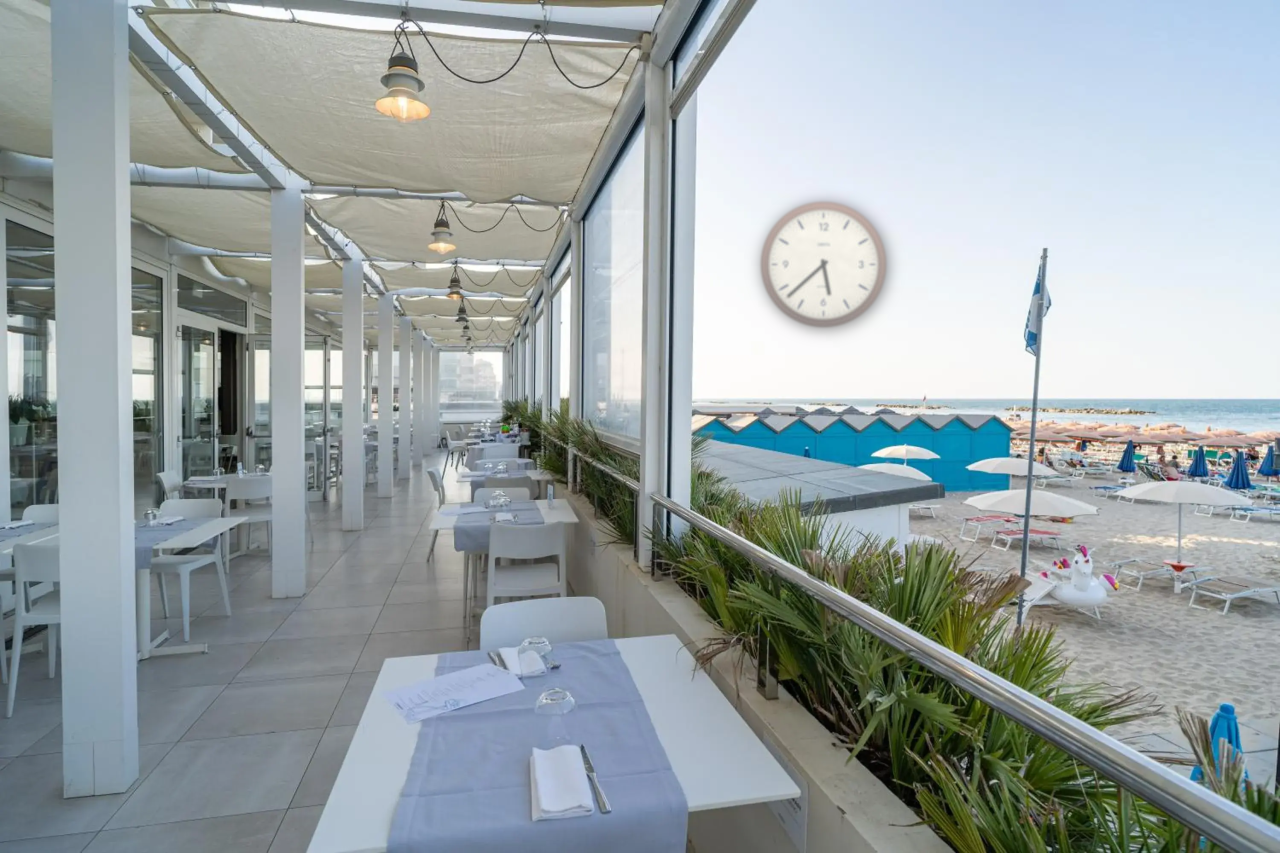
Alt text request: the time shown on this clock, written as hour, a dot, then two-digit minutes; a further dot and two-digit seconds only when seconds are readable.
5.38
